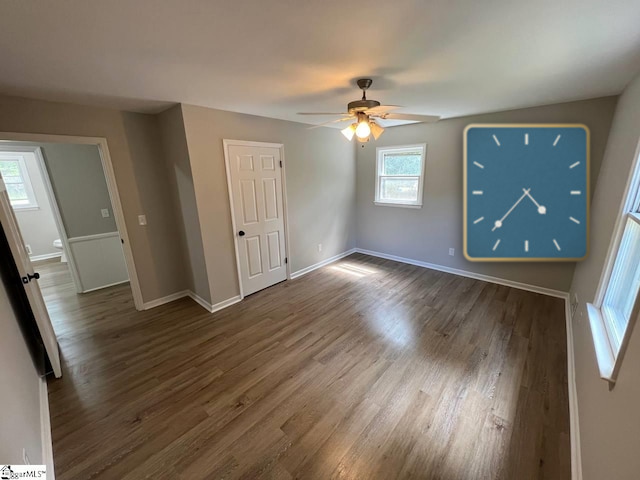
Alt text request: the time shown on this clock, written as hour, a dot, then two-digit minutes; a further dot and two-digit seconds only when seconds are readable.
4.37
